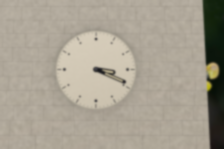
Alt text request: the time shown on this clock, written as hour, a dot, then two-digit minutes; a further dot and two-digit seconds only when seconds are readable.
3.19
